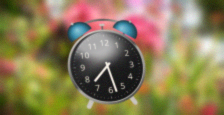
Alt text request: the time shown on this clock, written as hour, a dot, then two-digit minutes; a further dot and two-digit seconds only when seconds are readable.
7.28
